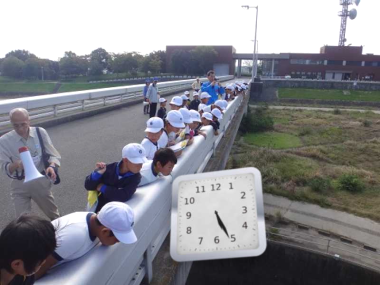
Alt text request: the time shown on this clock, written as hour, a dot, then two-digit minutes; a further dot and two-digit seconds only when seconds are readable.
5.26
